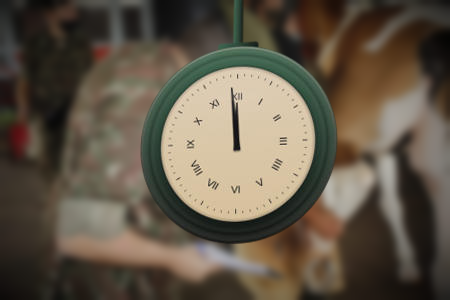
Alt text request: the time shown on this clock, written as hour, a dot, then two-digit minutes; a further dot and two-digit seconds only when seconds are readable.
11.59
